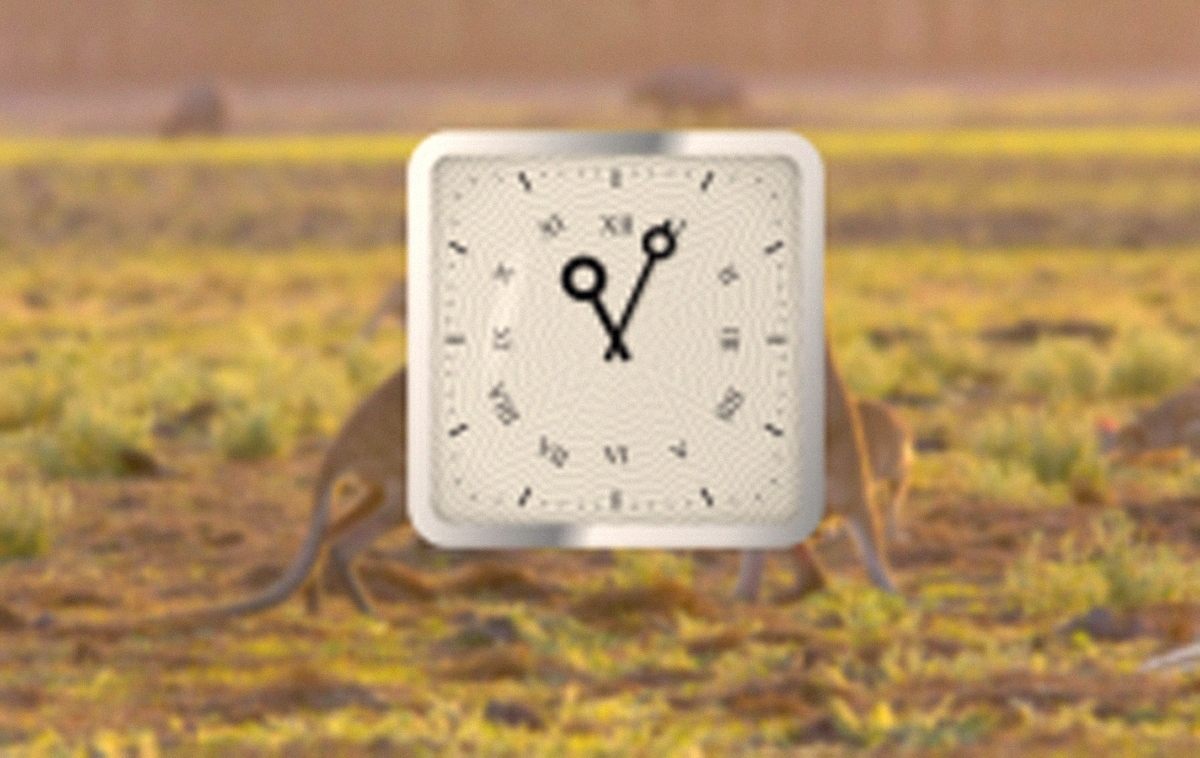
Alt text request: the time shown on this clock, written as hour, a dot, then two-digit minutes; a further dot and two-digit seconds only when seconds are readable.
11.04
